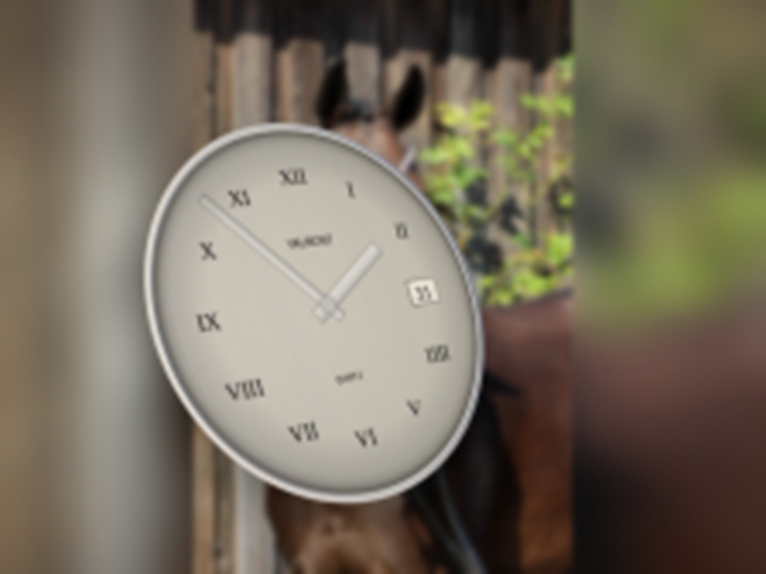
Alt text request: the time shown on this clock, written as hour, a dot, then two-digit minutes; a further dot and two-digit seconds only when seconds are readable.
1.53
